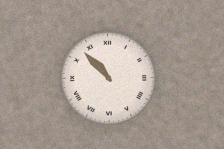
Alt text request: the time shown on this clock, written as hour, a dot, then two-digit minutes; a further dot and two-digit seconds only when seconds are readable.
10.53
